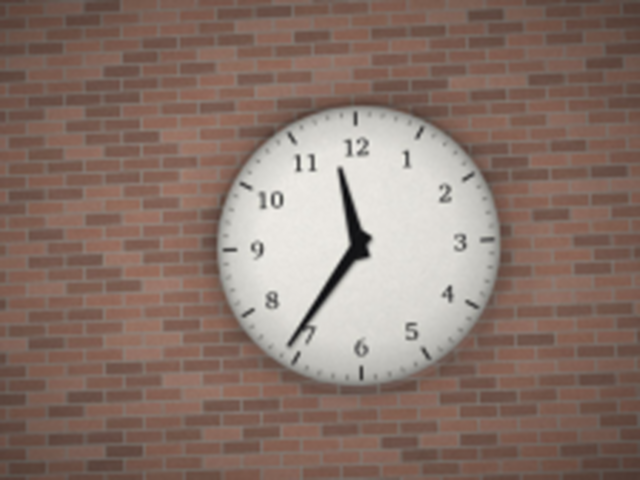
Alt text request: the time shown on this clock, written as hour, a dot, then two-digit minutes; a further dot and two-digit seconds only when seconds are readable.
11.36
